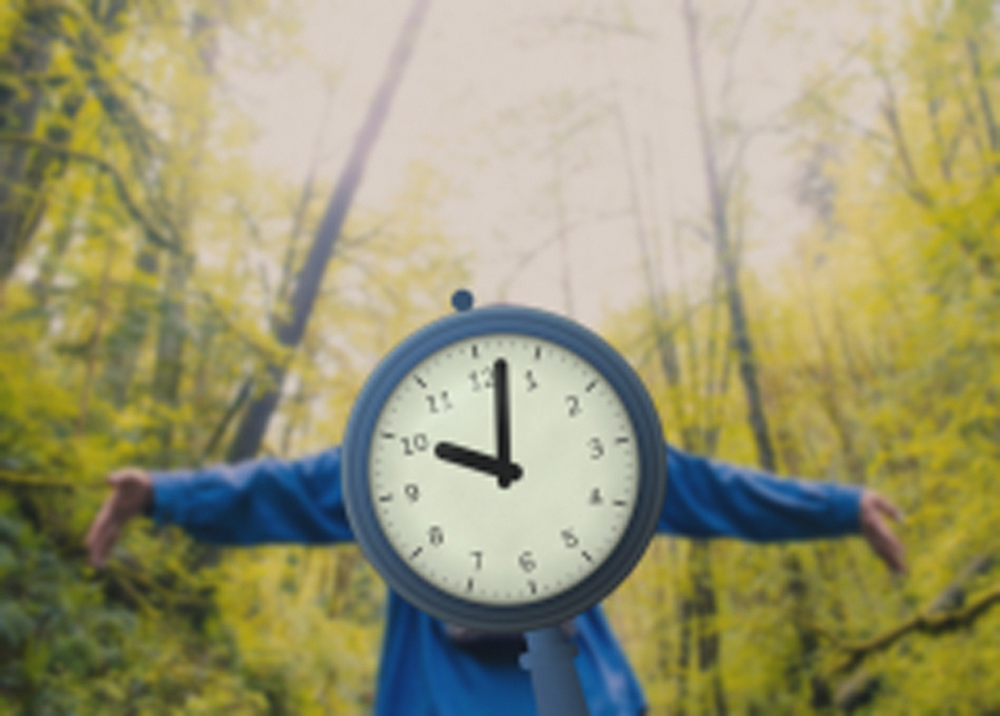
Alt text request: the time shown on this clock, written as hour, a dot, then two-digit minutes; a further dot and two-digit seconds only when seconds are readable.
10.02
